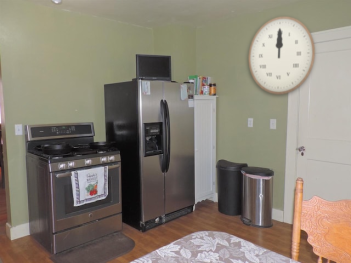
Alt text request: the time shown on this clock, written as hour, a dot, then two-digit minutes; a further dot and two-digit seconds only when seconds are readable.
12.00
